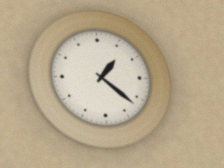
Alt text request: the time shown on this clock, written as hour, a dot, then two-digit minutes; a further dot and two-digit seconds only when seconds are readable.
1.22
